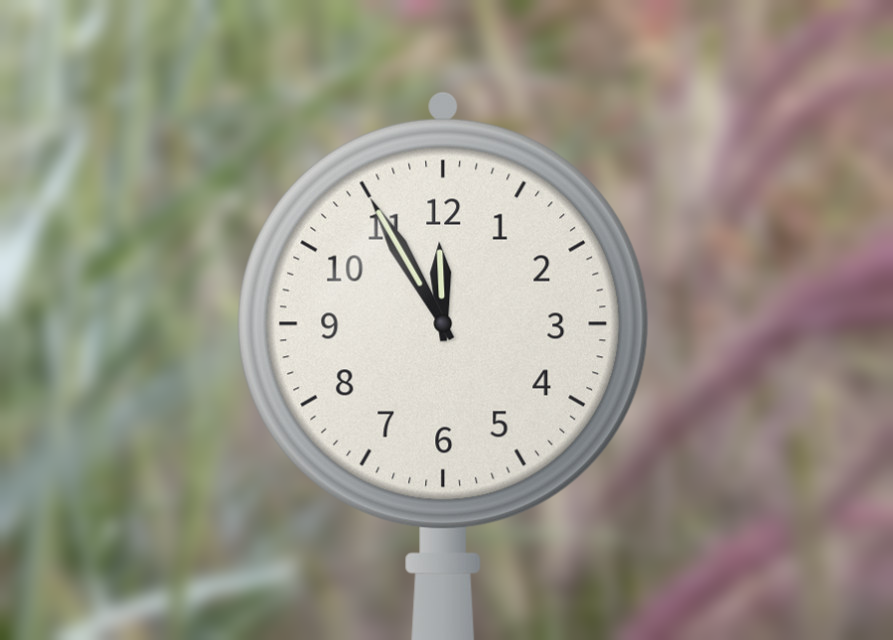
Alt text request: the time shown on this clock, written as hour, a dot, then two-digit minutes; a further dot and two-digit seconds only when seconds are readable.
11.55
